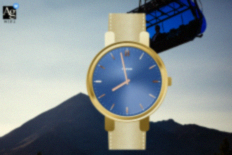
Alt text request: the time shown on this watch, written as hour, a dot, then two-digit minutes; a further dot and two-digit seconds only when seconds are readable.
7.58
